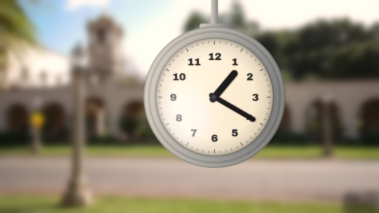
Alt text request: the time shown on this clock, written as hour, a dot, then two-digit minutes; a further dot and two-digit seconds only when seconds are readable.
1.20
